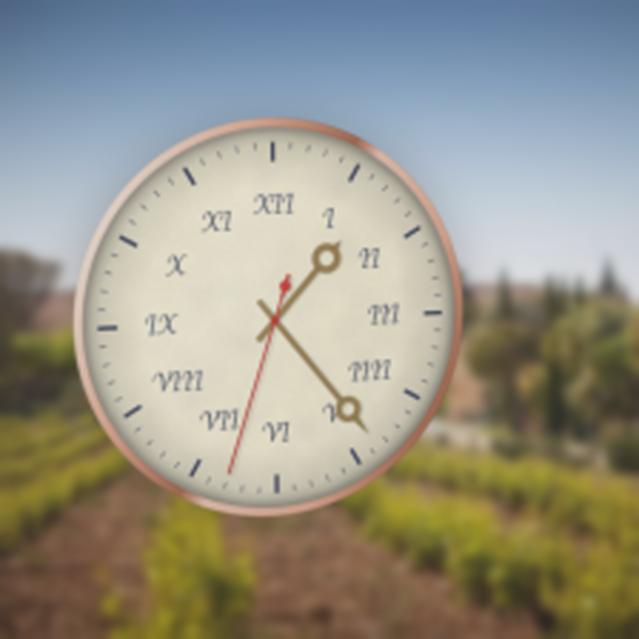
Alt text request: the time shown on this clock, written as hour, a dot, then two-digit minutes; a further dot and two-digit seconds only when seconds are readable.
1.23.33
